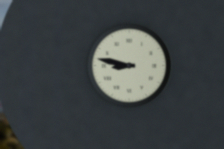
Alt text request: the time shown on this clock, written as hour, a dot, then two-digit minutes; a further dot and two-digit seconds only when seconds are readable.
8.47
